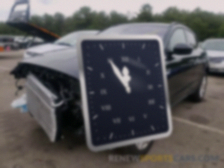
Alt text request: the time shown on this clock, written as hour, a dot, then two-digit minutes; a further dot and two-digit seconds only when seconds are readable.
11.55
